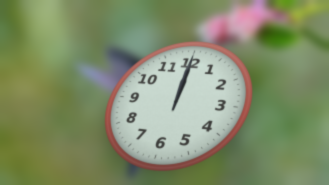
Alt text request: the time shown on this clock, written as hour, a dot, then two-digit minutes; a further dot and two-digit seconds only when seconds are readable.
12.00
